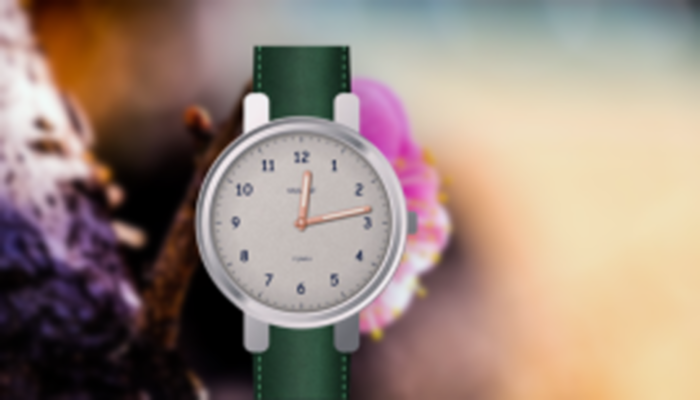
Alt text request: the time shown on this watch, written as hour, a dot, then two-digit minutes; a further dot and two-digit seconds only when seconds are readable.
12.13
